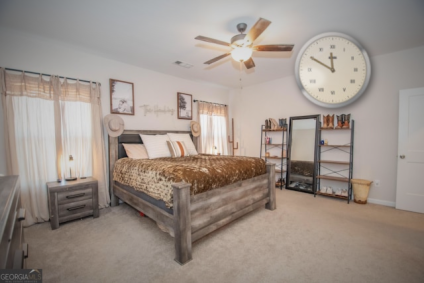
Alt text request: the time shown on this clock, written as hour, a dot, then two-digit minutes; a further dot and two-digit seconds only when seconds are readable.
11.50
